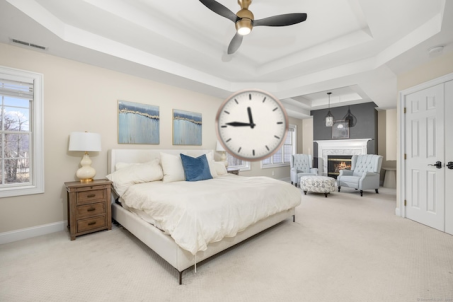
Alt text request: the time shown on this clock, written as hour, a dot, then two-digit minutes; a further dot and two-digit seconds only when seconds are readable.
11.46
